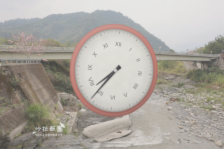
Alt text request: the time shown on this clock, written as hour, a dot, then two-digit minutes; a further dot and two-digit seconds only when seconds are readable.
7.36
